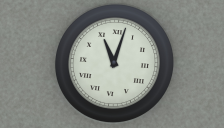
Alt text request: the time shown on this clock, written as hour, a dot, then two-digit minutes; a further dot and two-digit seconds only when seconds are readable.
11.02
